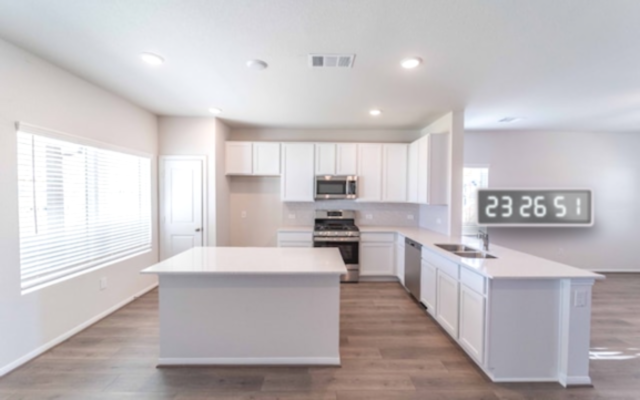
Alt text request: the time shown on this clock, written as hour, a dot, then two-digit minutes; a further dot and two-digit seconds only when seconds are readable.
23.26.51
